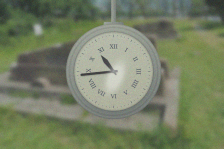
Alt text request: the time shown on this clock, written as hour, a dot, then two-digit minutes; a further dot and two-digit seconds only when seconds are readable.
10.44
